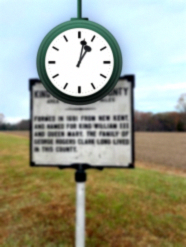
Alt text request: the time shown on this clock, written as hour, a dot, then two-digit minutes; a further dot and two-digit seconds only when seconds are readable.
1.02
